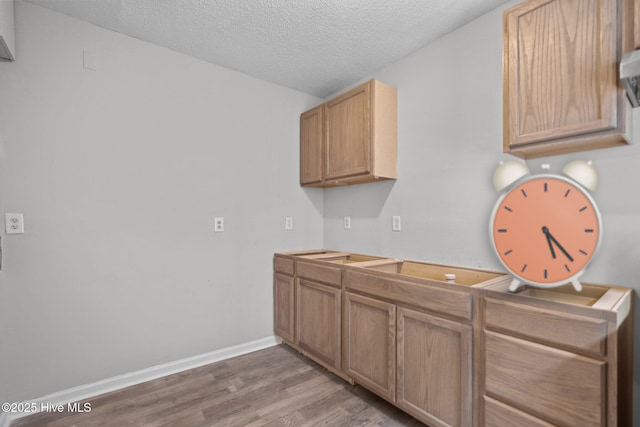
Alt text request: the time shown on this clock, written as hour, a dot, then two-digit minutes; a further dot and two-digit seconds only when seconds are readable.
5.23
